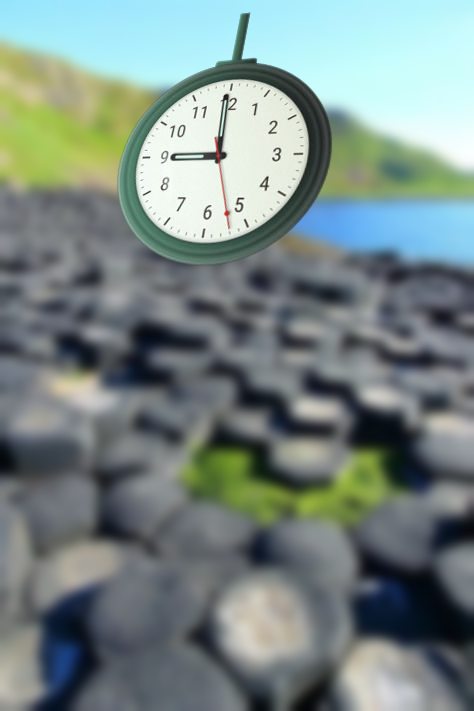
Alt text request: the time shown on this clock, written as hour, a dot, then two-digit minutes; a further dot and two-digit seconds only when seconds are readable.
8.59.27
